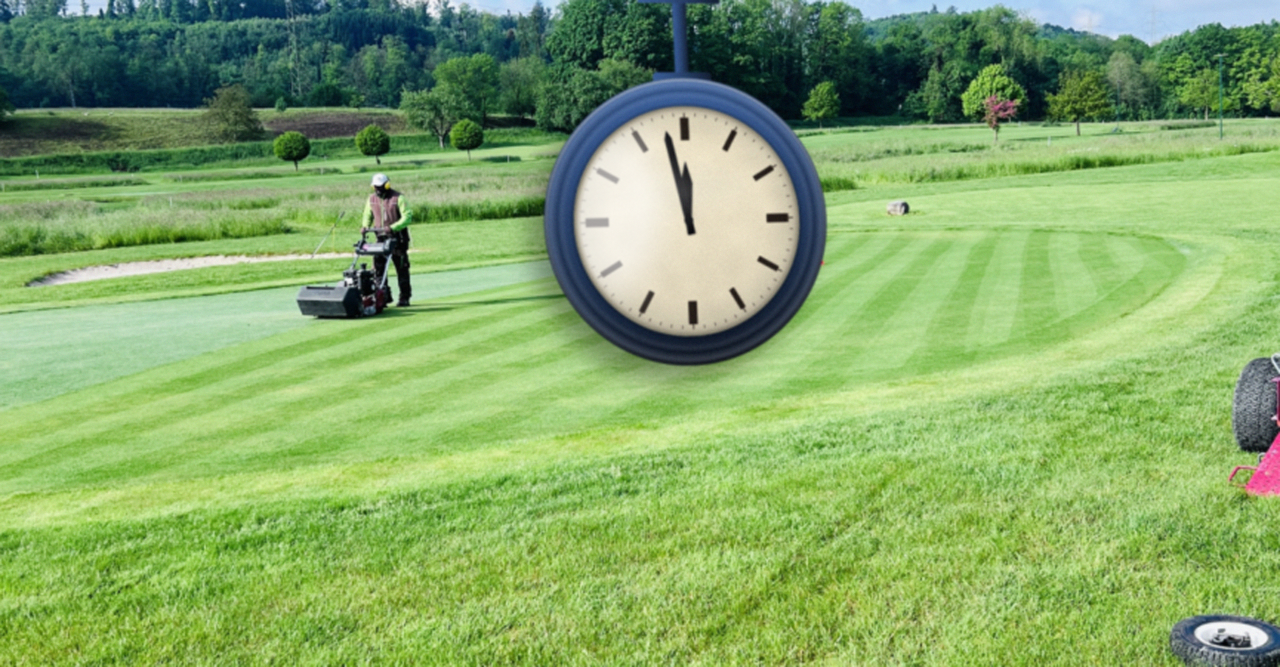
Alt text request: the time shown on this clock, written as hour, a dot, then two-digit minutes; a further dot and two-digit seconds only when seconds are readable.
11.58
